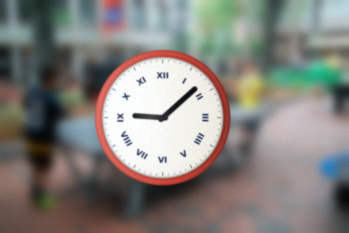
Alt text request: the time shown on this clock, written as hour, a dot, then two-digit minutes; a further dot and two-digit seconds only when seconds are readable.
9.08
